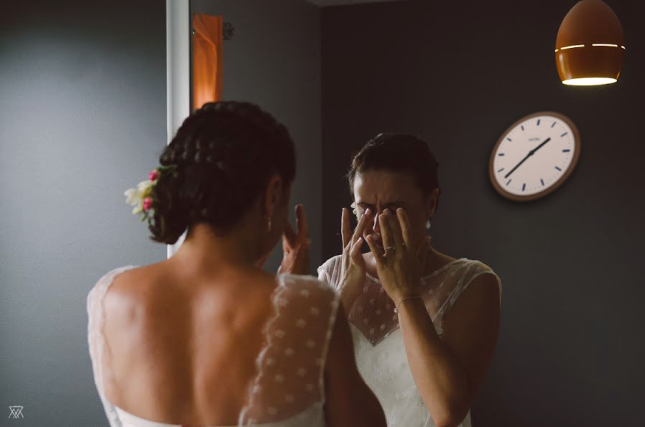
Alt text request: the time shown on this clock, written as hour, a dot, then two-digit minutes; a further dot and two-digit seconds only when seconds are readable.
1.37
